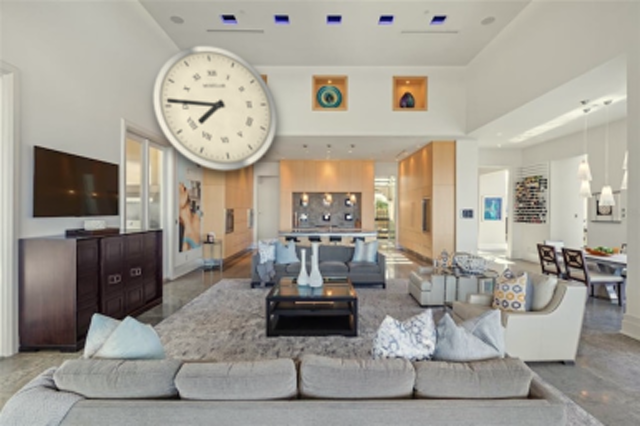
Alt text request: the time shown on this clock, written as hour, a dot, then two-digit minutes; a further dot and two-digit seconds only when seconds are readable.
7.46
